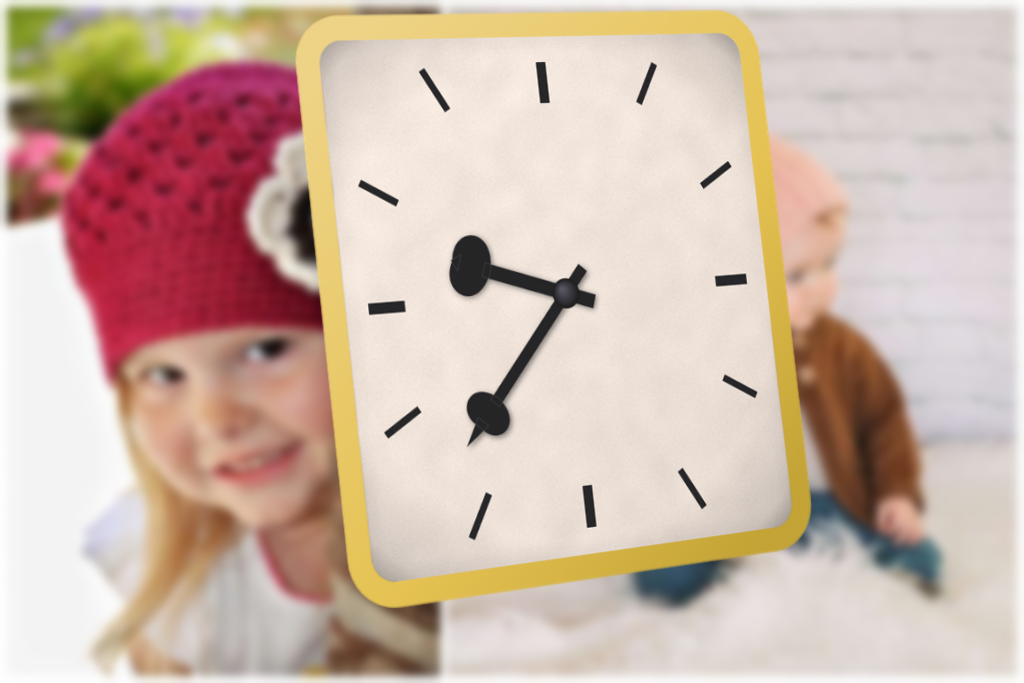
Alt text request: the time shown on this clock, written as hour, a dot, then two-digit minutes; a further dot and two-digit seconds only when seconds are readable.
9.37
